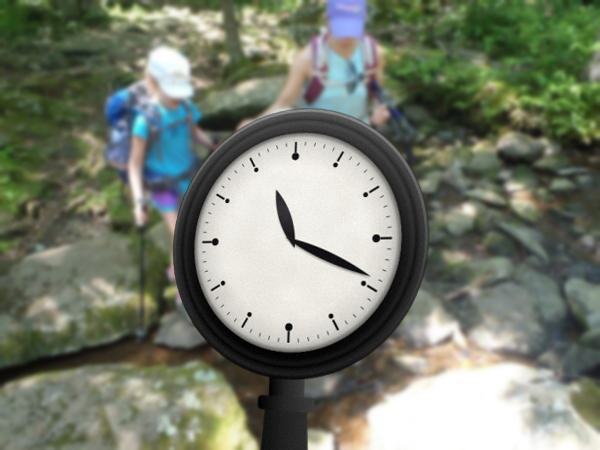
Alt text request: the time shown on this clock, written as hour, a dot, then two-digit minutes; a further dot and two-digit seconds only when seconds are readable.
11.19
